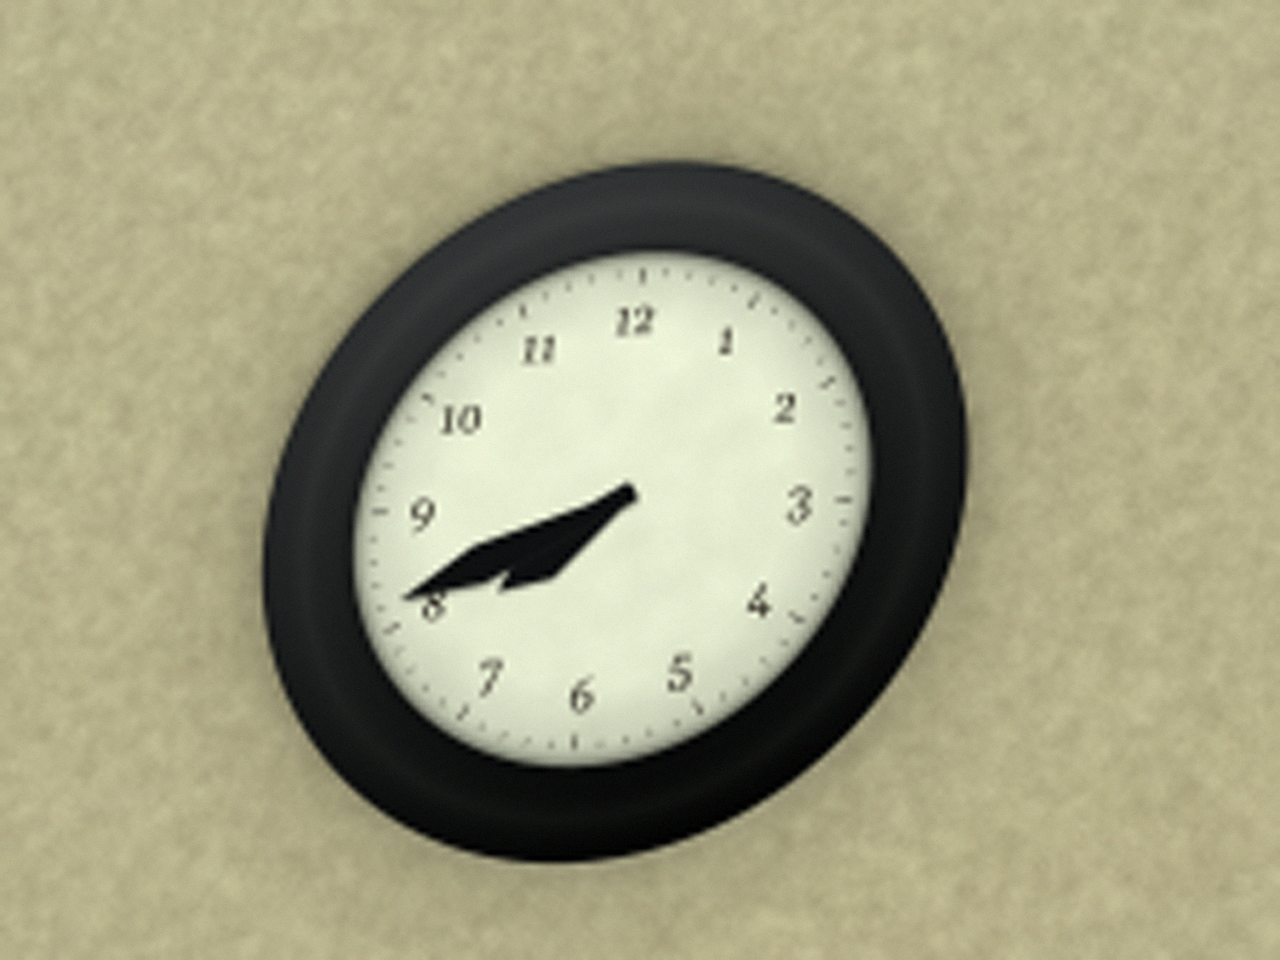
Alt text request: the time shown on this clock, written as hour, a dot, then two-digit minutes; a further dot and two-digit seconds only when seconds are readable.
7.41
